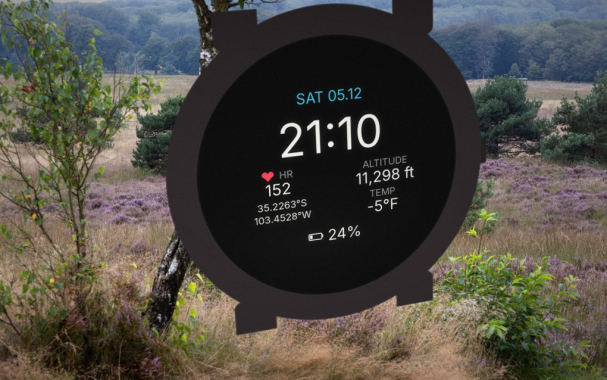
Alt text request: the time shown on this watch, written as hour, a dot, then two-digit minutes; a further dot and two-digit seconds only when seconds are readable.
21.10
